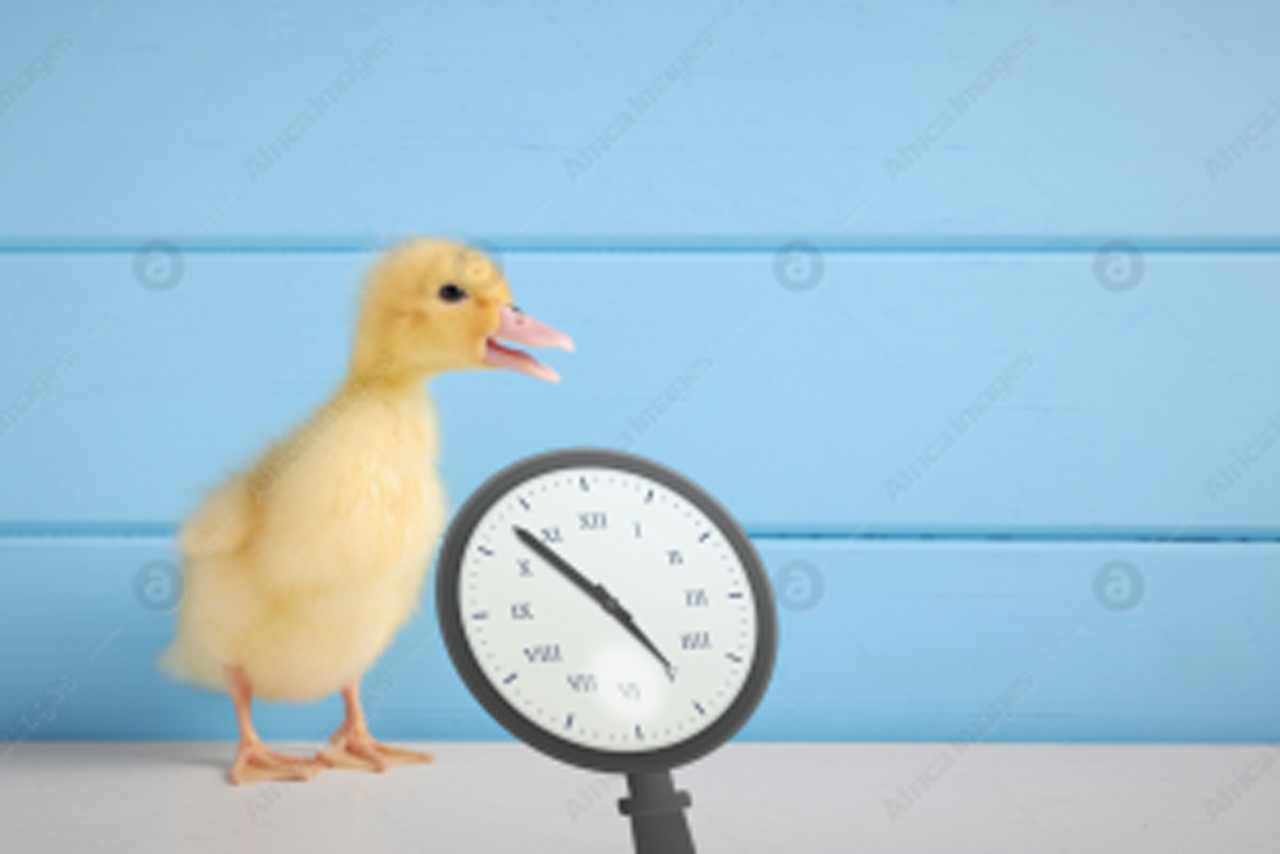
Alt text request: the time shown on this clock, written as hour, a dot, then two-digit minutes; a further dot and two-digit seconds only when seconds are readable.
4.53
